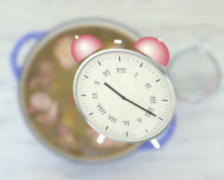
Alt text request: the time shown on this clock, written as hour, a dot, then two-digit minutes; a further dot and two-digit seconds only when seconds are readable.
10.20
